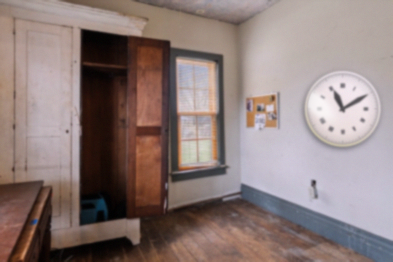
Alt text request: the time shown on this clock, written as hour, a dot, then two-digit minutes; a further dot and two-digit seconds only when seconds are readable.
11.10
